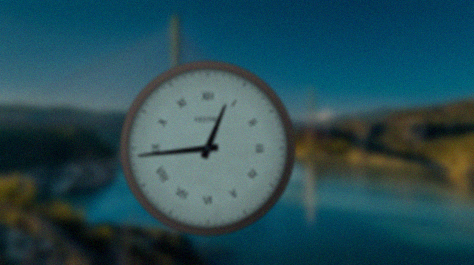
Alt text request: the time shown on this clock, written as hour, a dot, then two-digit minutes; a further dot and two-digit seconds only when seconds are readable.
12.44
